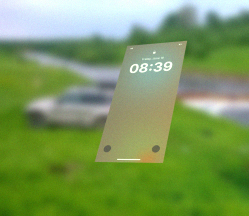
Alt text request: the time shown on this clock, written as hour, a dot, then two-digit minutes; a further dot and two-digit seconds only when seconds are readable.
8.39
